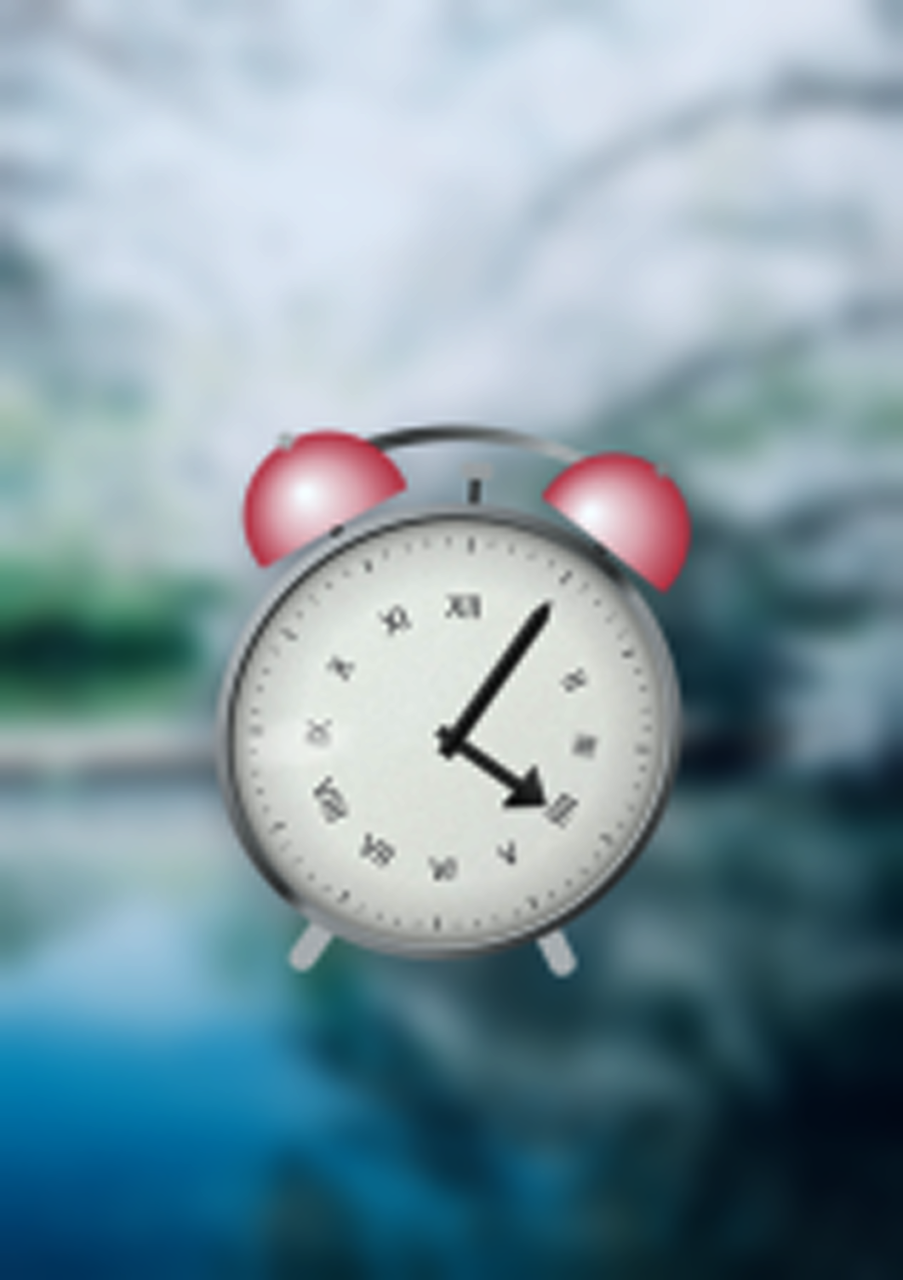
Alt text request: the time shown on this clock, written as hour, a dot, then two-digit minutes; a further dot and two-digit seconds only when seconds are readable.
4.05
